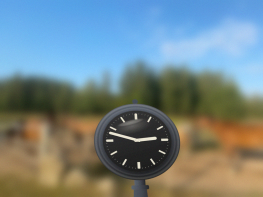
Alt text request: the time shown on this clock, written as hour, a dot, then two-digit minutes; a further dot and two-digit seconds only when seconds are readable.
2.48
